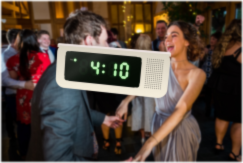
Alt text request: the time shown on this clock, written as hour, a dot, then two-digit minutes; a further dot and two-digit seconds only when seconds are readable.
4.10
